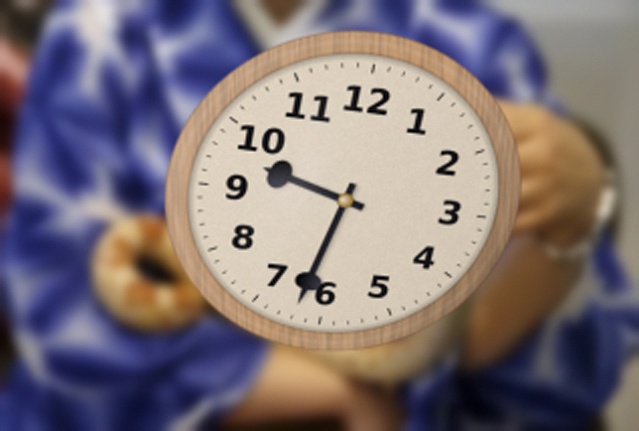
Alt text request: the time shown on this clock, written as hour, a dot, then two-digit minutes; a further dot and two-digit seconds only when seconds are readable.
9.32
